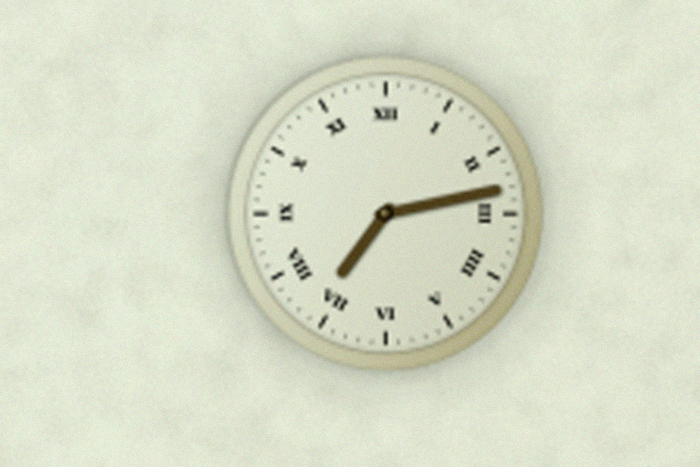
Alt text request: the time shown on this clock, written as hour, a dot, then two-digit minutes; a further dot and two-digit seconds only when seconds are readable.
7.13
